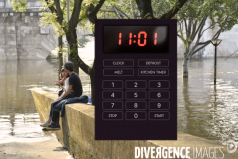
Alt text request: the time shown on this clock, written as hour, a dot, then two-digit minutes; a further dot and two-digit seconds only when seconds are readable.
11.01
